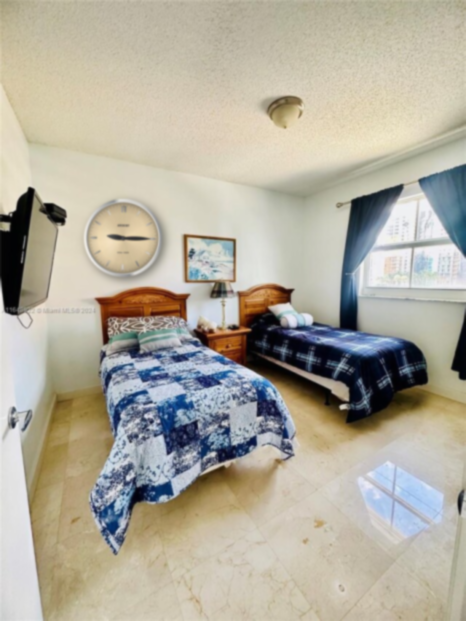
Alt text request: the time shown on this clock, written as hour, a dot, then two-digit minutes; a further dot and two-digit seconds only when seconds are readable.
9.15
